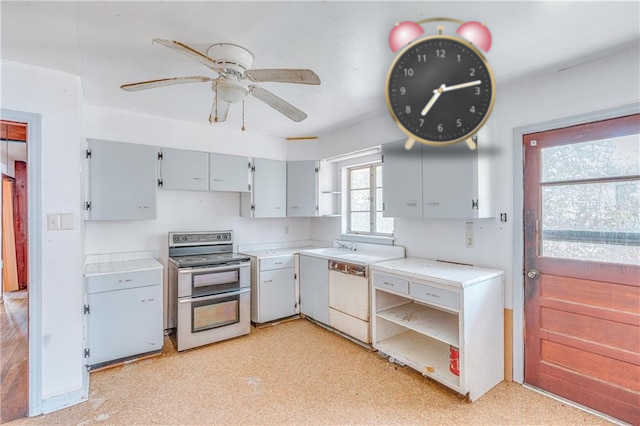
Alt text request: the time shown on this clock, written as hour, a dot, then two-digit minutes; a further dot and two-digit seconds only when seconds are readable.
7.13
